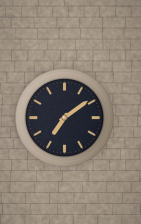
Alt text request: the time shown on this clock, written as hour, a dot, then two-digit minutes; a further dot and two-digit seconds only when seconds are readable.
7.09
